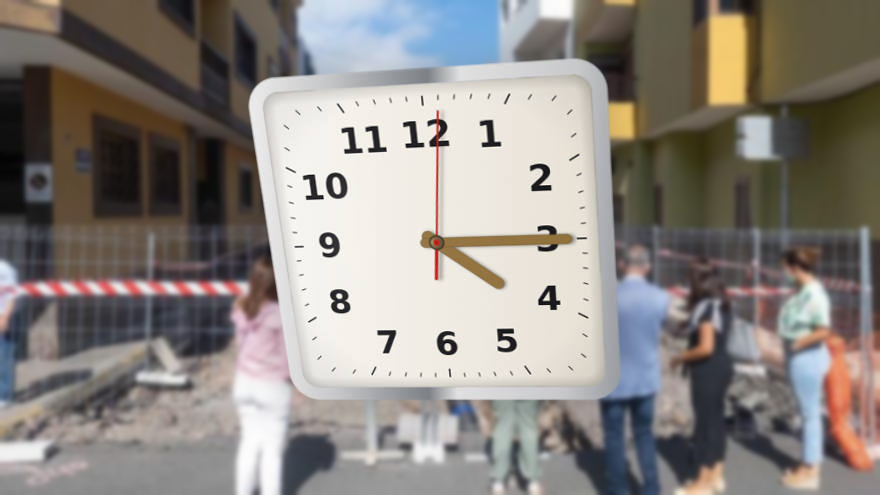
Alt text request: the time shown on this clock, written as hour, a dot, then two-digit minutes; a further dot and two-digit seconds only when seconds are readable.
4.15.01
